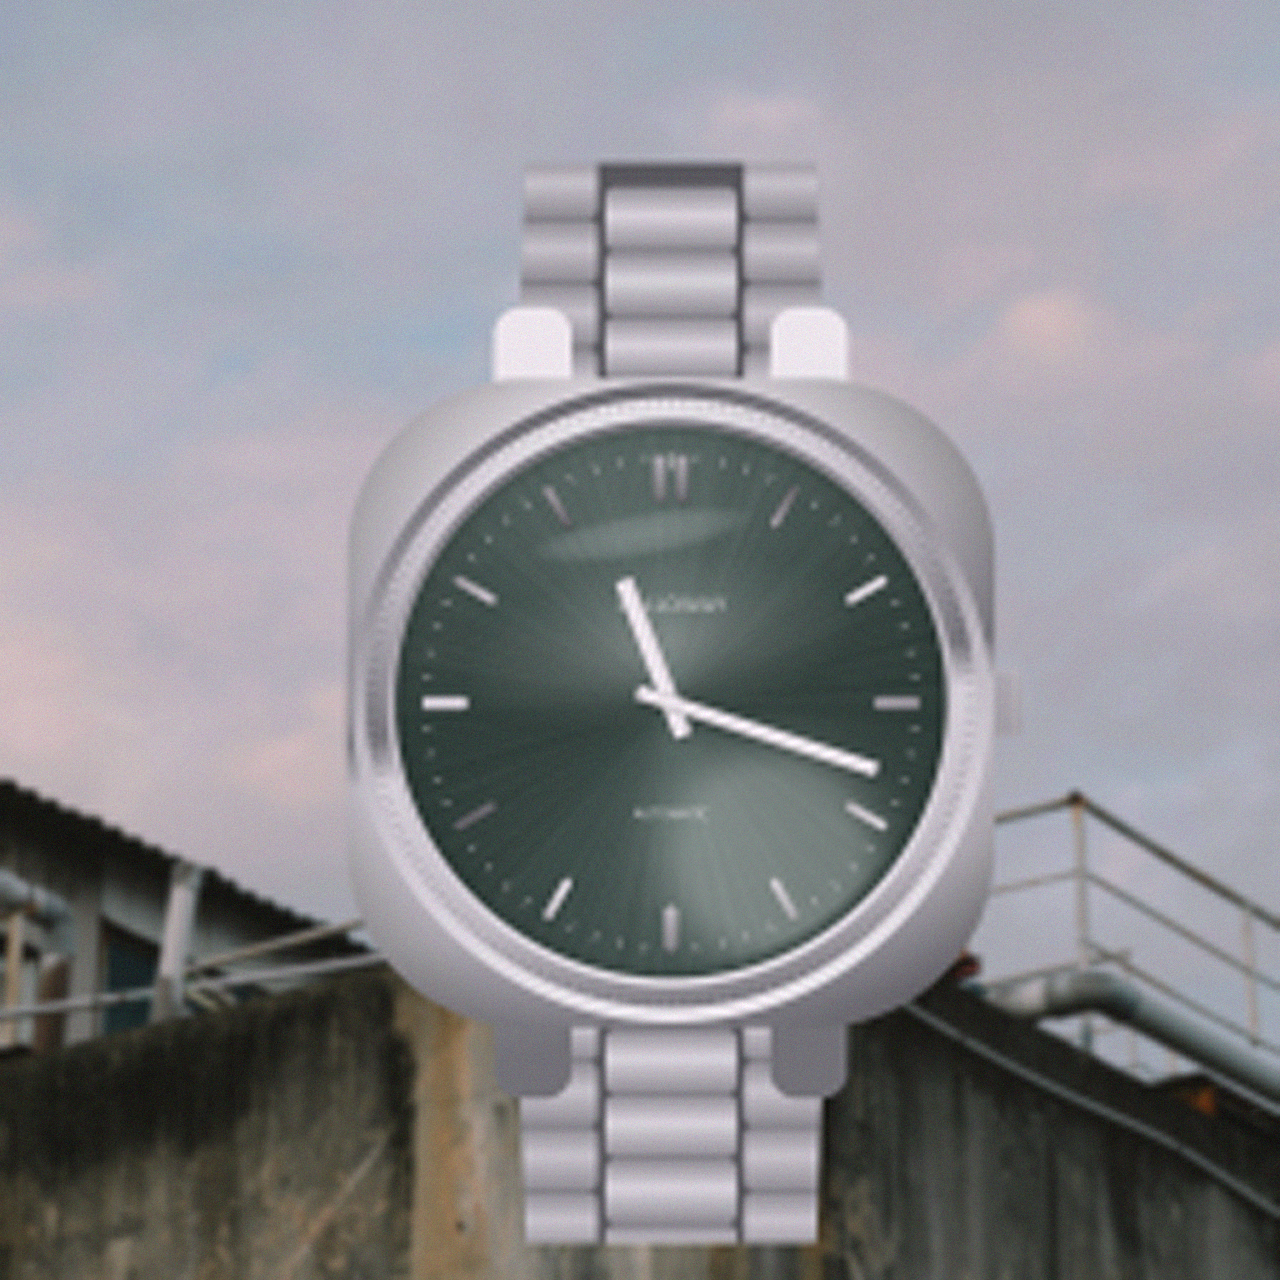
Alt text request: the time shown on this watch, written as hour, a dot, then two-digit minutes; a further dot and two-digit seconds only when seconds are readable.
11.18
